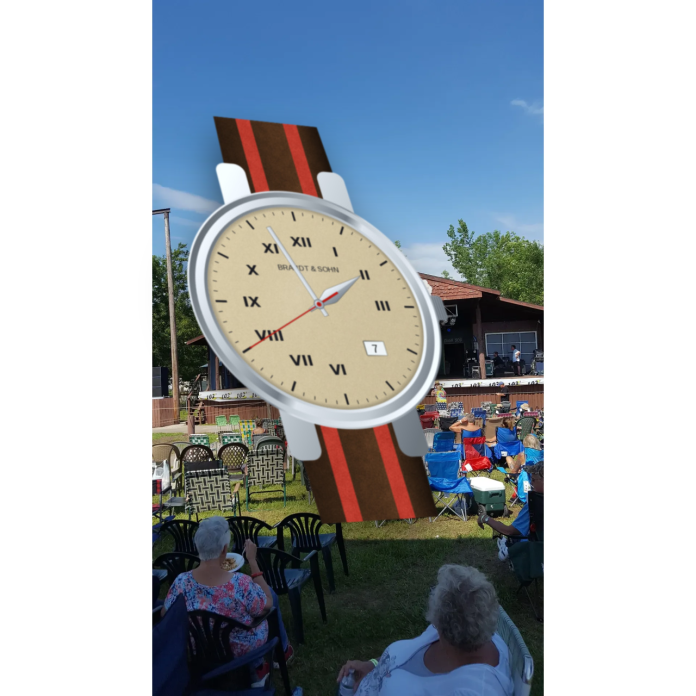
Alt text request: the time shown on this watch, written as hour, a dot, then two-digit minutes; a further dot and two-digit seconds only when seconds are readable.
1.56.40
